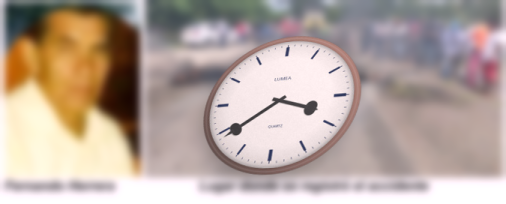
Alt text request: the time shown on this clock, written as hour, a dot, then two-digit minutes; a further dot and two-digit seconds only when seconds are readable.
3.39
